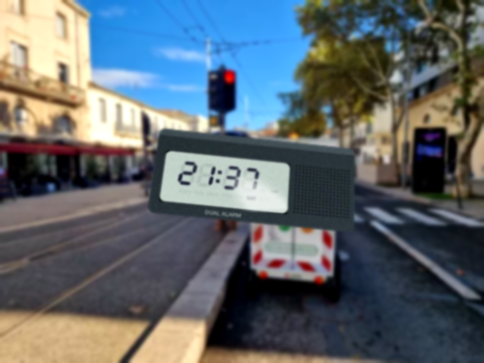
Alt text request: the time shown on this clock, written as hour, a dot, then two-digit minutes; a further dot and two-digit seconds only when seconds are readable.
21.37
